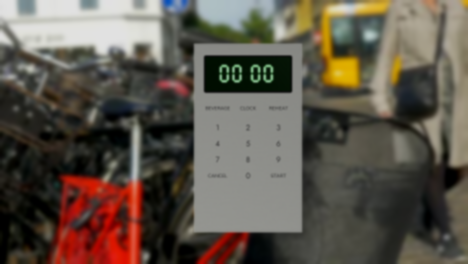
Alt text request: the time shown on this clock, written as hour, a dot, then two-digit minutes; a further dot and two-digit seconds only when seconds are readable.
0.00
